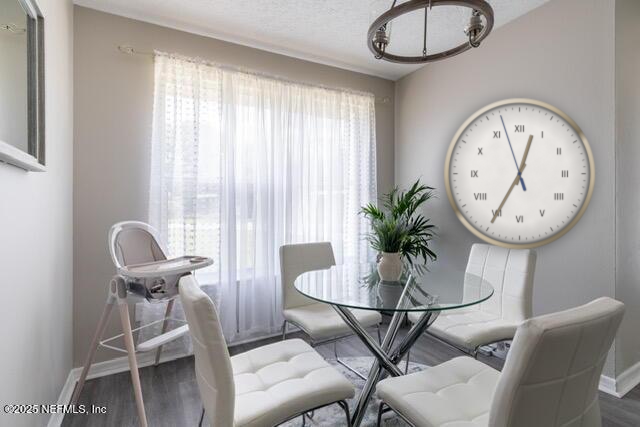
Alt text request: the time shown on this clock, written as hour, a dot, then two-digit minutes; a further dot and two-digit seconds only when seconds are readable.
12.34.57
